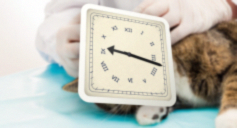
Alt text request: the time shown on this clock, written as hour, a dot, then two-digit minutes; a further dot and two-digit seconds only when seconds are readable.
9.17
